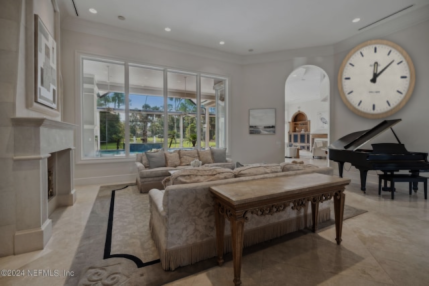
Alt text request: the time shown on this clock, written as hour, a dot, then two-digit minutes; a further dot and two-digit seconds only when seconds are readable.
12.08
